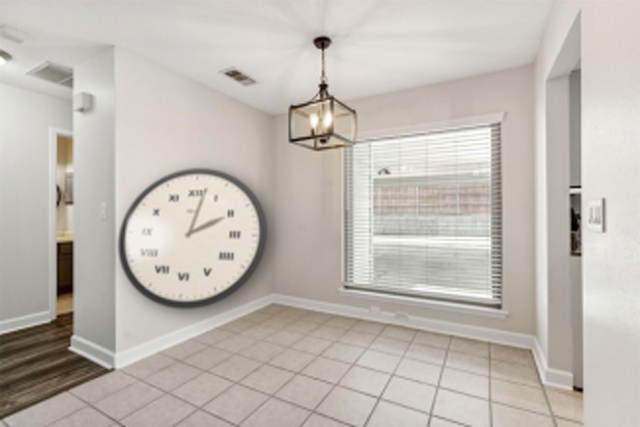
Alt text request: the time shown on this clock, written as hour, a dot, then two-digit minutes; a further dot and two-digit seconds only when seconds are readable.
2.02
